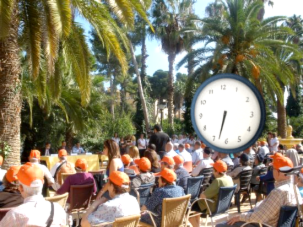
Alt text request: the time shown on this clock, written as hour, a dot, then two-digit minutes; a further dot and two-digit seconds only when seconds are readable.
6.33
